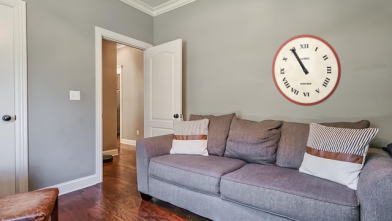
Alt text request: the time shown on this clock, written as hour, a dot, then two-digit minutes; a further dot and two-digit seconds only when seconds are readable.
10.55
